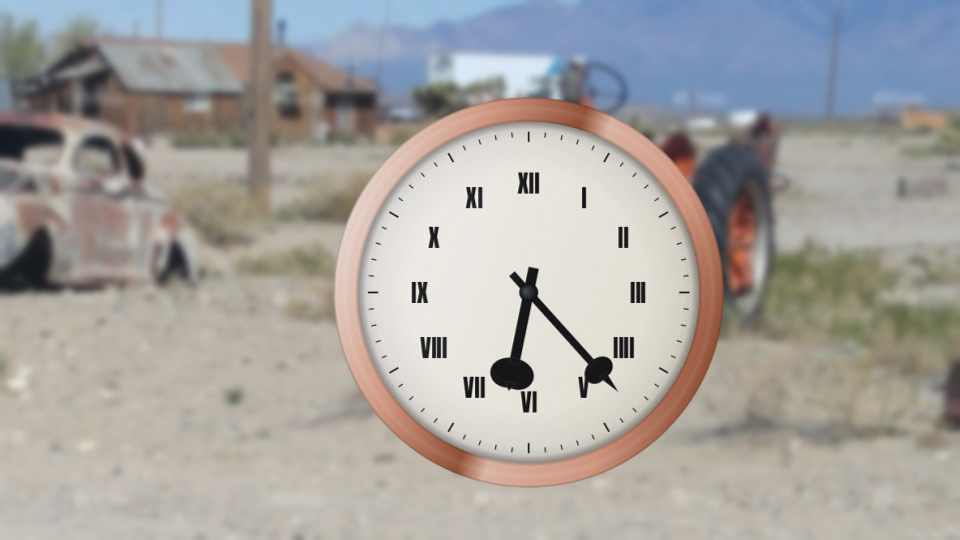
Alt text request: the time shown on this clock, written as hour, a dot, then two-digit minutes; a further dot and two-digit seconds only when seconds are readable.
6.23
